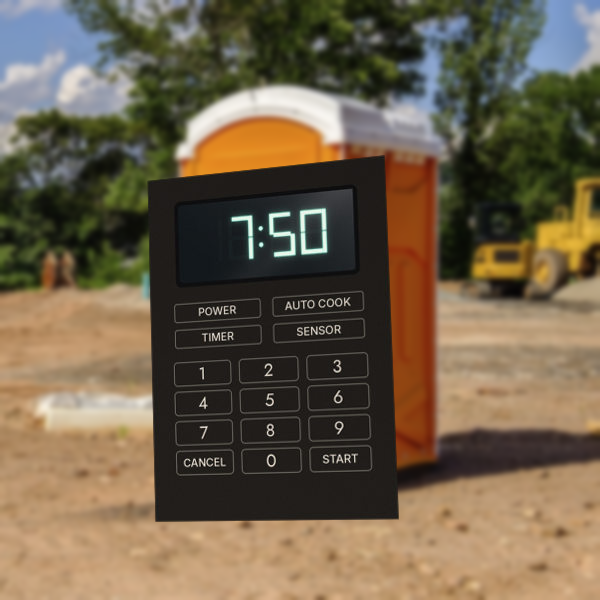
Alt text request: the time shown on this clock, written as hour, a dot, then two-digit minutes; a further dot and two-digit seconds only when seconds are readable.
7.50
